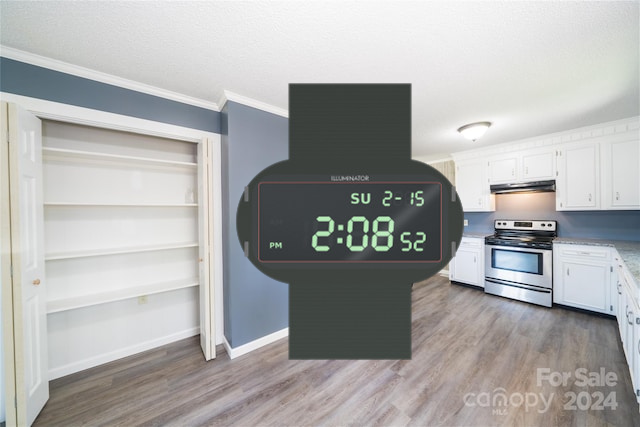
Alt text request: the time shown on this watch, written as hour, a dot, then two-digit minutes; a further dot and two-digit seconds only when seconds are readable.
2.08.52
